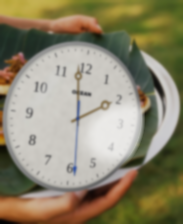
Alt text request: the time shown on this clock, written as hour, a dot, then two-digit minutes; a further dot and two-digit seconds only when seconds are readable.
1.58.29
